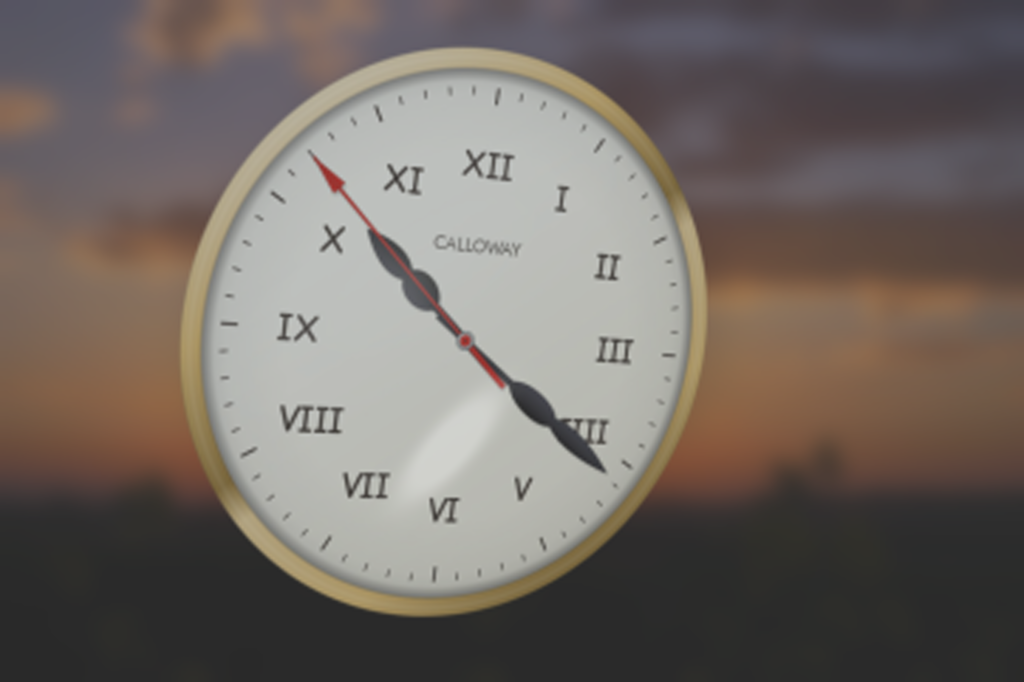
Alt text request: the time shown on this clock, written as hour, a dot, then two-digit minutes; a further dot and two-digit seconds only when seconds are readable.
10.20.52
